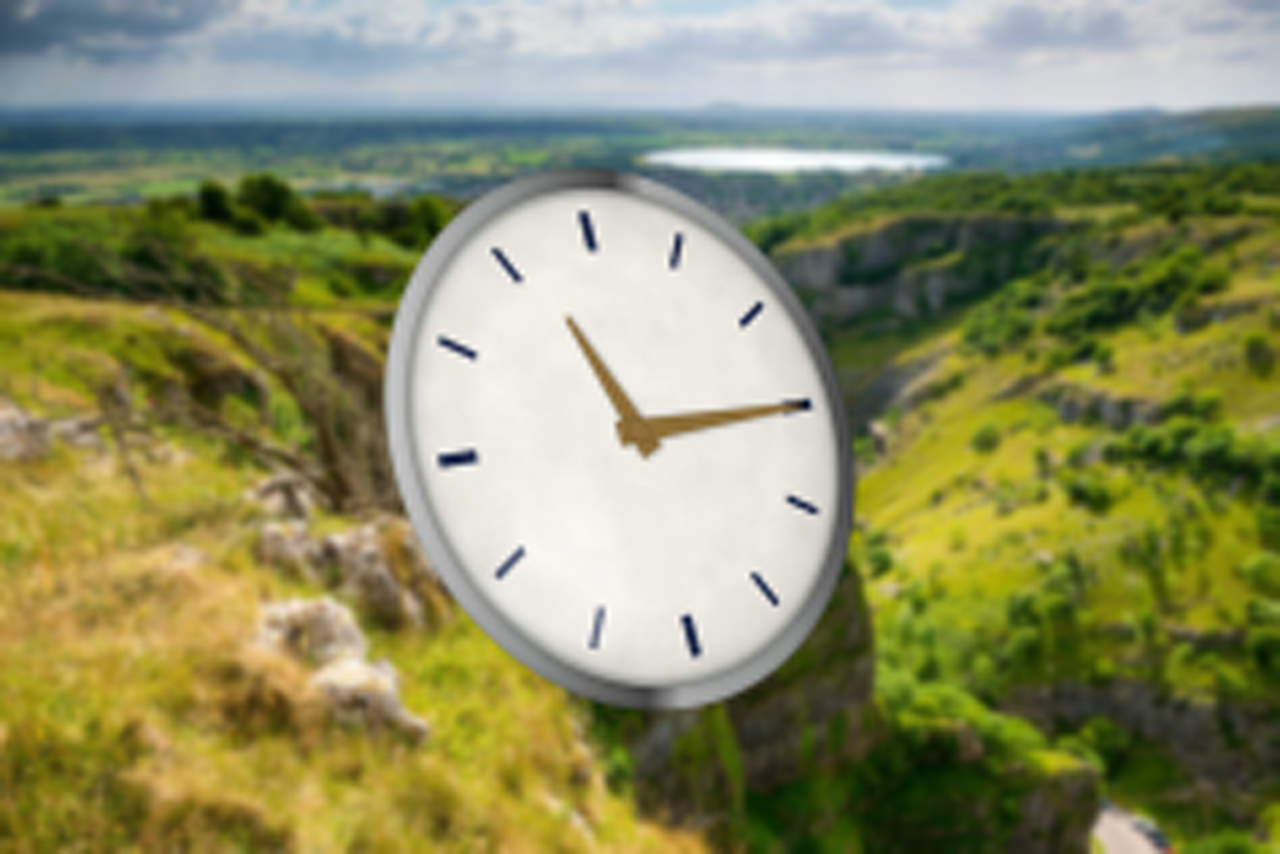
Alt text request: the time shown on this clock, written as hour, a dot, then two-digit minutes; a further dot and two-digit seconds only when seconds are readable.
11.15
